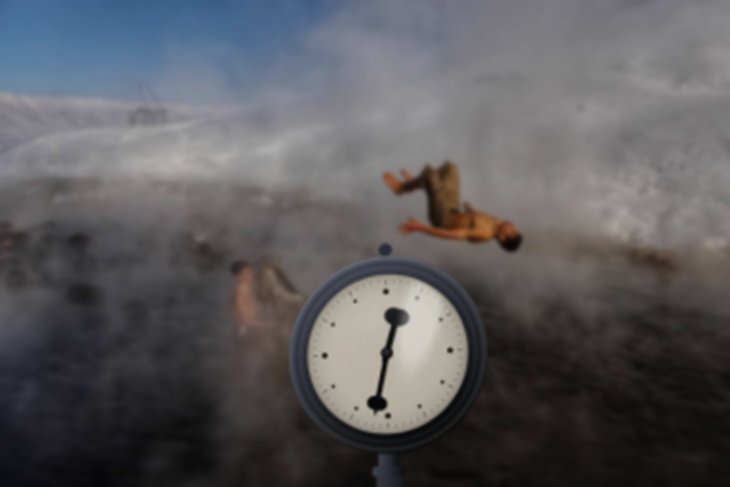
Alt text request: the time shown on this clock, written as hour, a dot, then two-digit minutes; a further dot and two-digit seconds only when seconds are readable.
12.32
